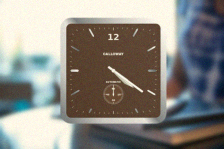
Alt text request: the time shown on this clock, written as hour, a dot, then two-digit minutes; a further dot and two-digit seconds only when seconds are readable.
4.21
